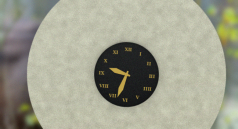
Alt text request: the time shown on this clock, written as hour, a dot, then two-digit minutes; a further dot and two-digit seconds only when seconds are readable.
9.33
